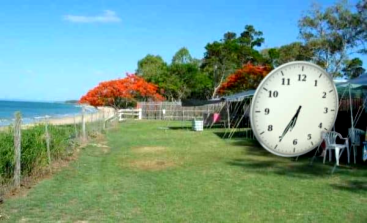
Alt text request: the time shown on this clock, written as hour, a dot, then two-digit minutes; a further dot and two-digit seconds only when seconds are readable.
6.35
